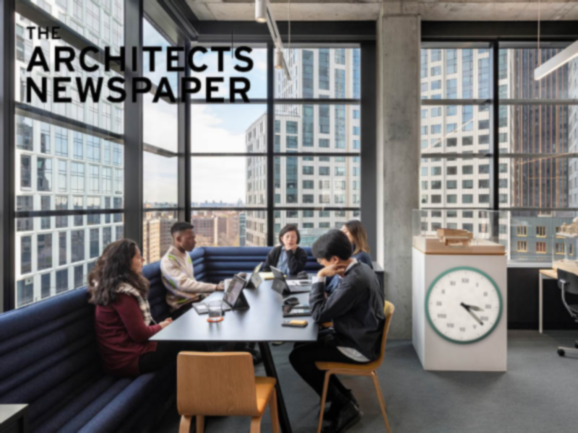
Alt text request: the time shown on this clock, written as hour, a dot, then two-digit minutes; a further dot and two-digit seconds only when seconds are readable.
3.22
